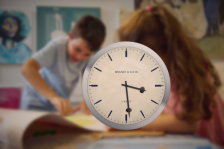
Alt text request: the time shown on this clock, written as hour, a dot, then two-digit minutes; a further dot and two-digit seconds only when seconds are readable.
3.29
